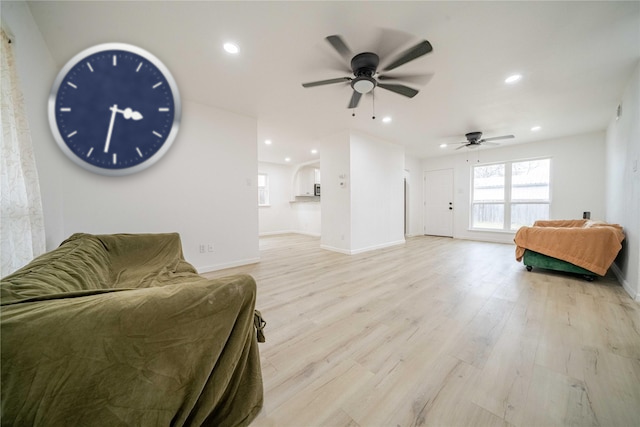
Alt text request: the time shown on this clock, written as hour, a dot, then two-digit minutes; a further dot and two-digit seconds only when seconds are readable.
3.32
